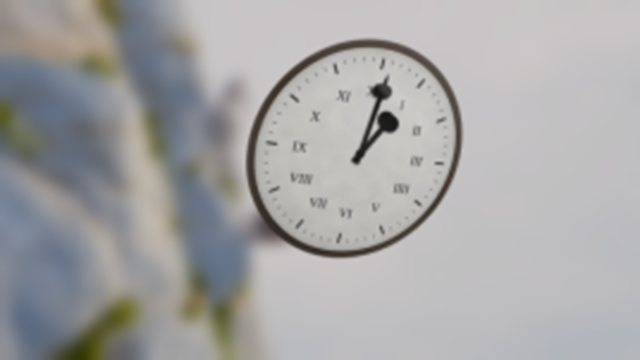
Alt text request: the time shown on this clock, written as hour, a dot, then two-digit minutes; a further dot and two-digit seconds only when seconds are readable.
1.01
